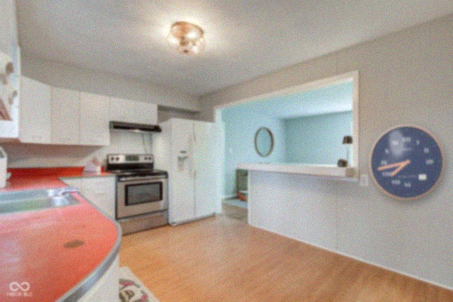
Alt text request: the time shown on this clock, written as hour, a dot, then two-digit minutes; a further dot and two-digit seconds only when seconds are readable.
7.43
